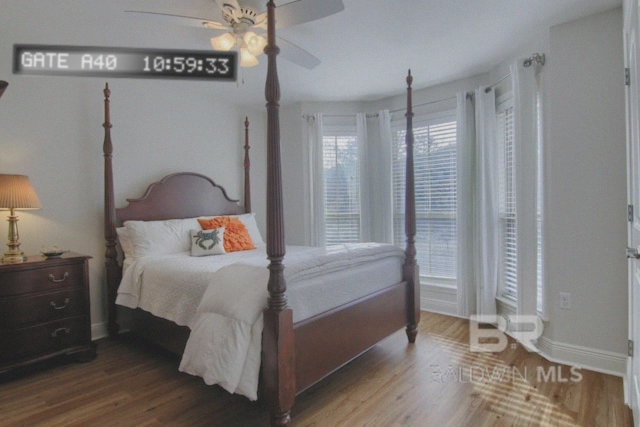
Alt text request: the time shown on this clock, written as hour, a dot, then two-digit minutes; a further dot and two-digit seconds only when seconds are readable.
10.59.33
